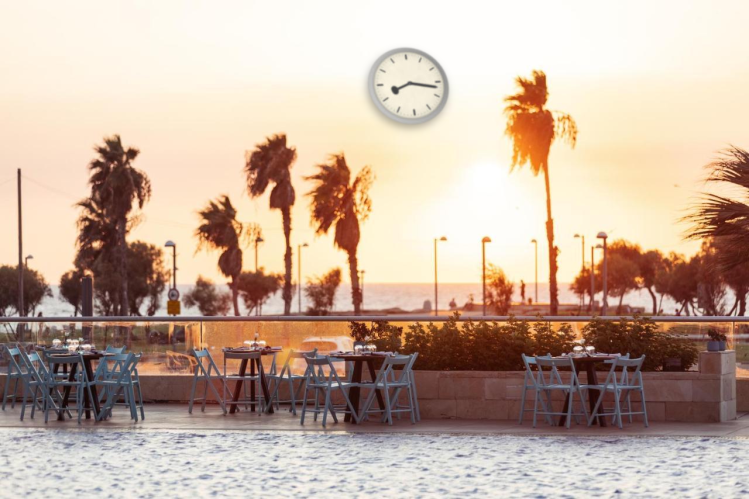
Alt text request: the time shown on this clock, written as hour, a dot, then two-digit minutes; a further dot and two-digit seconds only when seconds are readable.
8.17
